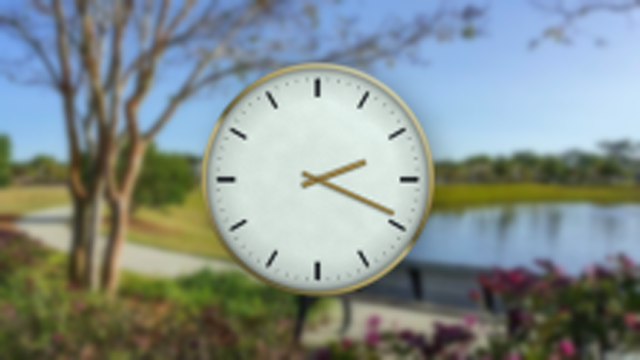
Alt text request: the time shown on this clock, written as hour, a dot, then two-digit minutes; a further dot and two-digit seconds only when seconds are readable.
2.19
